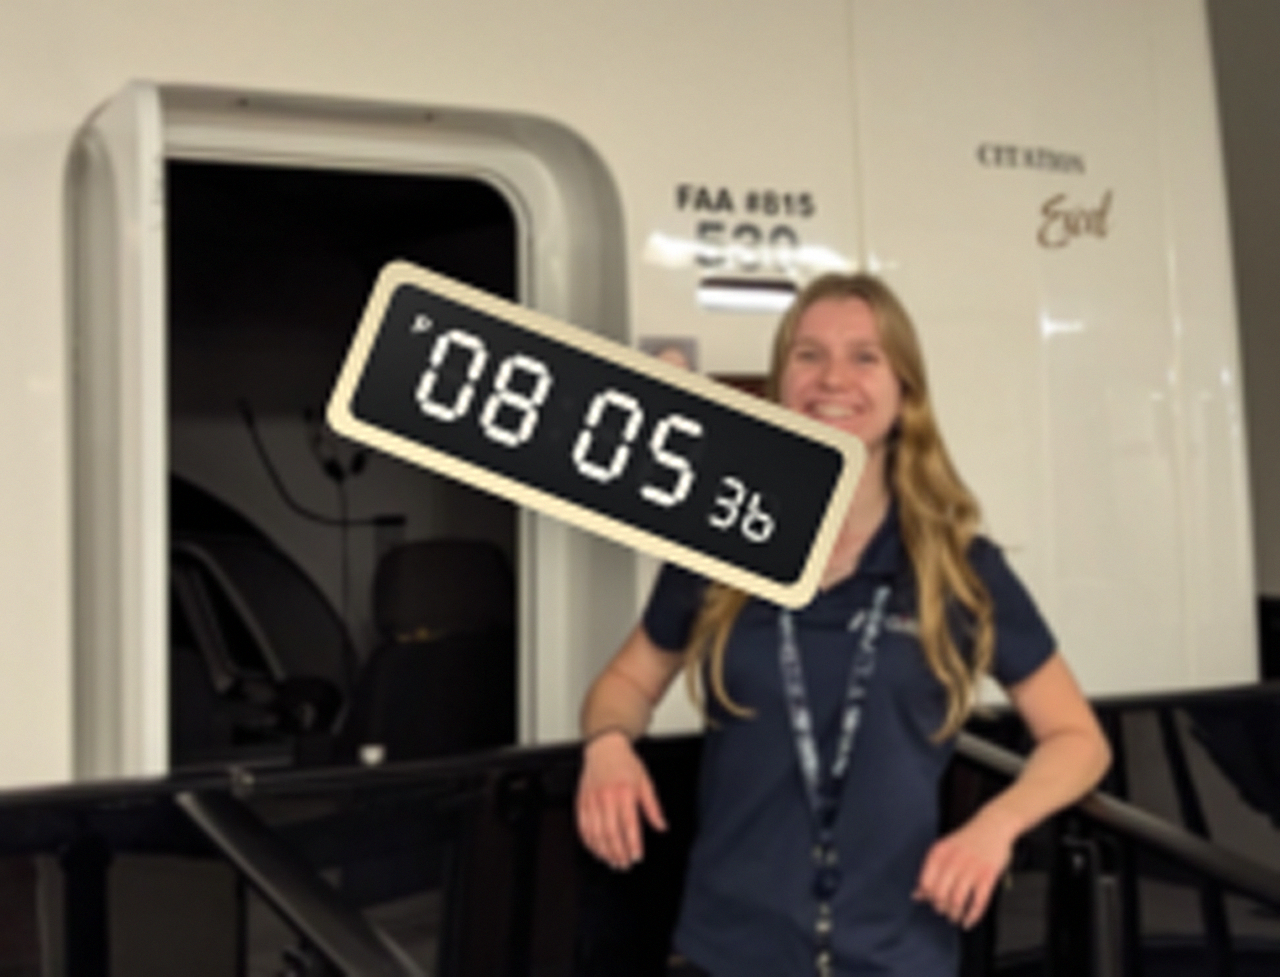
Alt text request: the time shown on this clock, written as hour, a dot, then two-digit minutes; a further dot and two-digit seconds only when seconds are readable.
8.05.36
